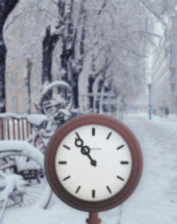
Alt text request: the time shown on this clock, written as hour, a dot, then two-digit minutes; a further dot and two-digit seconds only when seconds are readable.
10.54
